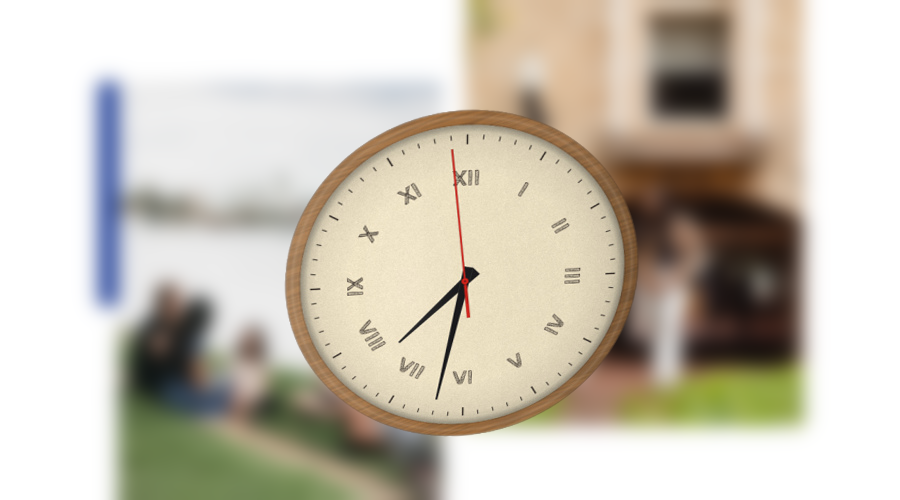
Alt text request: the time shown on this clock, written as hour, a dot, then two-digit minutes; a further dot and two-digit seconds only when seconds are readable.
7.31.59
